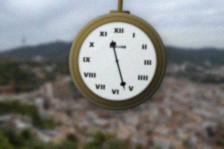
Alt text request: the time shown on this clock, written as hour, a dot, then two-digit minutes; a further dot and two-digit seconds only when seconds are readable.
11.27
